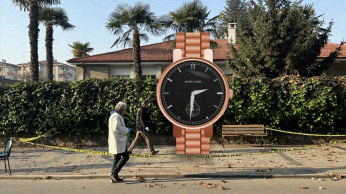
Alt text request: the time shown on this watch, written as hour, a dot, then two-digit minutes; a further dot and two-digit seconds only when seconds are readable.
2.31
